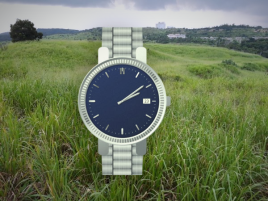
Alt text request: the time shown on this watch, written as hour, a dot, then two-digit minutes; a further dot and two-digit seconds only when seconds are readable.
2.09
